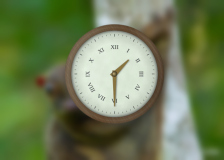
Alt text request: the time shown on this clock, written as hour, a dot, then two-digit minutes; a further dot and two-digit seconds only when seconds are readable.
1.30
